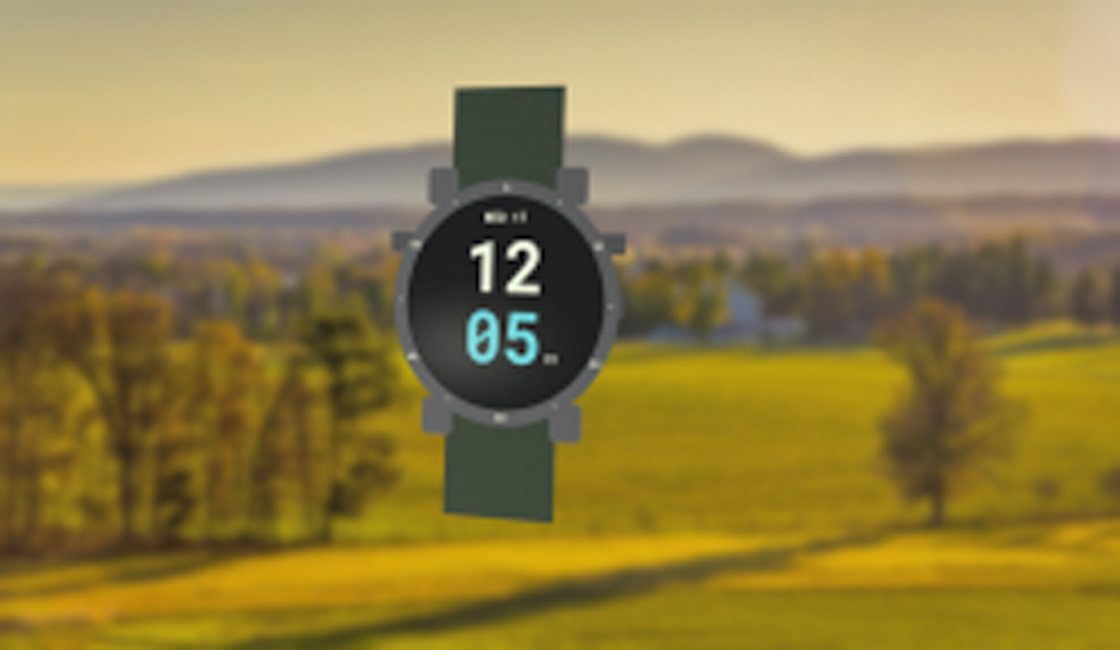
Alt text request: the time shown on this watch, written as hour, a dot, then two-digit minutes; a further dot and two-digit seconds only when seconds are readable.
12.05
